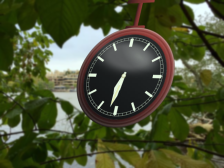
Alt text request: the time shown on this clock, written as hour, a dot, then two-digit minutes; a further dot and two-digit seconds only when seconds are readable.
6.32
